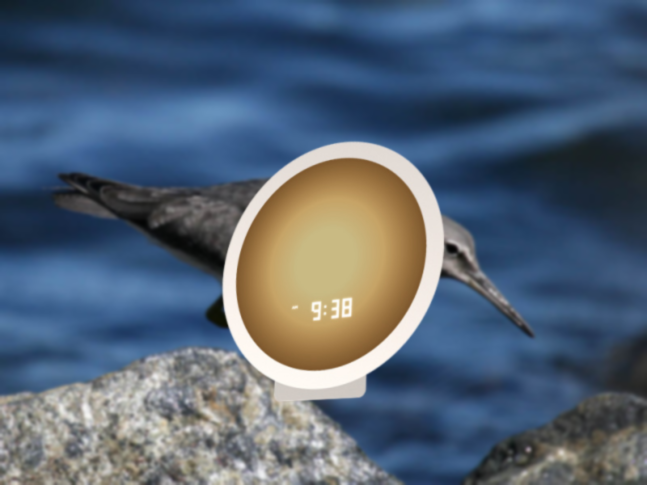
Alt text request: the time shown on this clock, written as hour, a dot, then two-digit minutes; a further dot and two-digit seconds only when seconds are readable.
9.38
